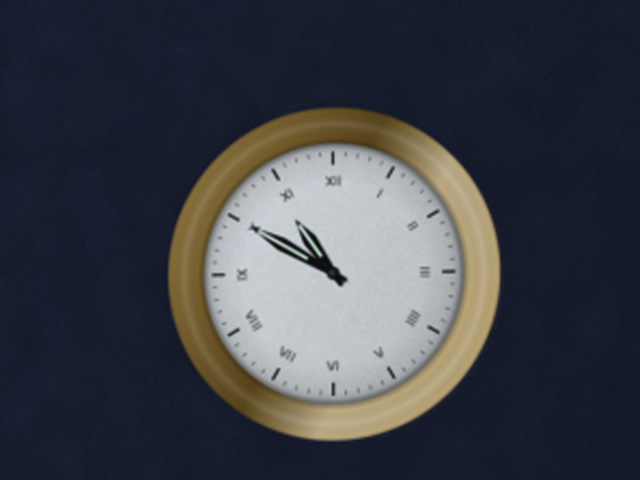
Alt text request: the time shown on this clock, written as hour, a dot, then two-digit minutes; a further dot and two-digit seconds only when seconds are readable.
10.50
